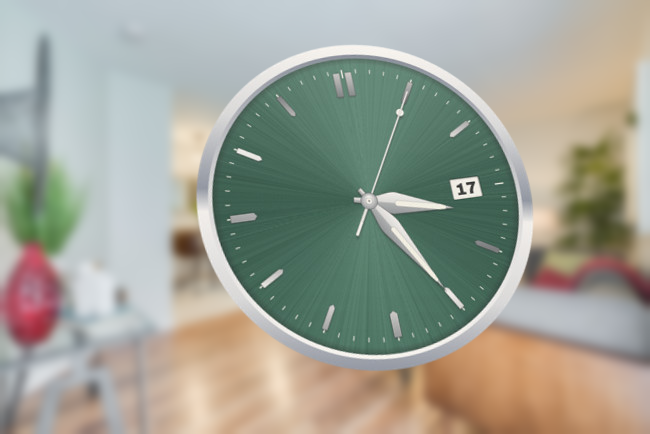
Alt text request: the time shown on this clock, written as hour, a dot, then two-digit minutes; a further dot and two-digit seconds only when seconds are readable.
3.25.05
